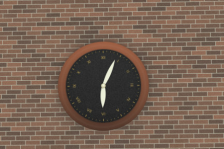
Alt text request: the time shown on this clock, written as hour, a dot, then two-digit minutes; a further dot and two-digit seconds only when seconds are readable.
6.04
